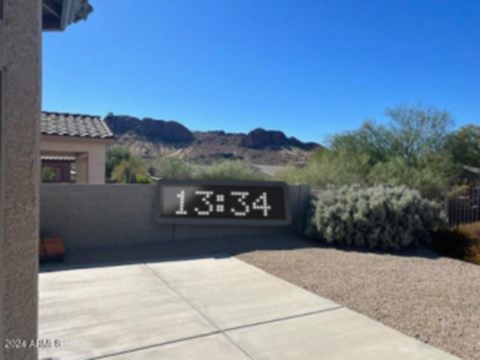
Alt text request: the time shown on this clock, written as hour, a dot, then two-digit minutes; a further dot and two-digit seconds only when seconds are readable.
13.34
